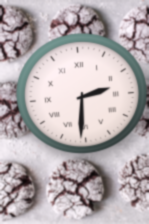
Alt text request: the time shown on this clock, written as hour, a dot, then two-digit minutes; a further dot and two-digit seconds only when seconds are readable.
2.31
